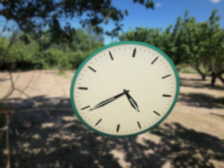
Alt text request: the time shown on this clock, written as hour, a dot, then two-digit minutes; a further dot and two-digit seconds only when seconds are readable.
4.39
